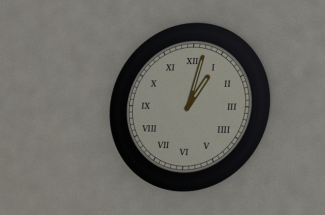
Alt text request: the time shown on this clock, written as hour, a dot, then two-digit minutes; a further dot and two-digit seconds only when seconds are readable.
1.02
